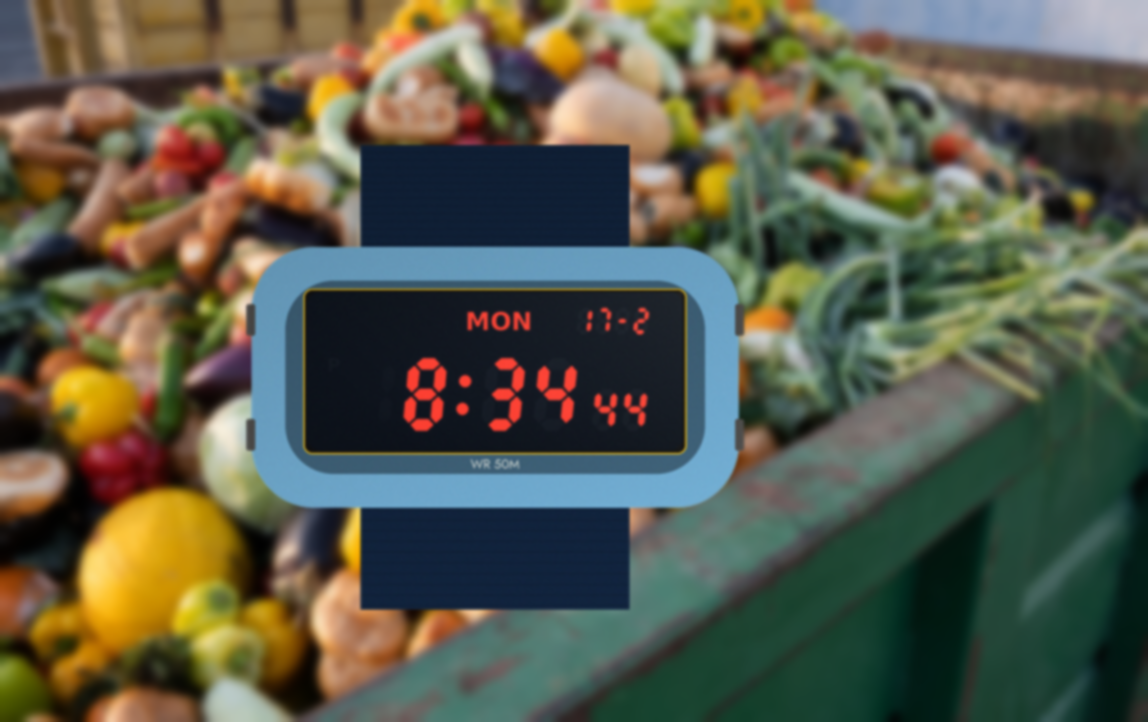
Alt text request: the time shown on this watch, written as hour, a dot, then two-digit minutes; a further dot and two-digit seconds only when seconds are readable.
8.34.44
